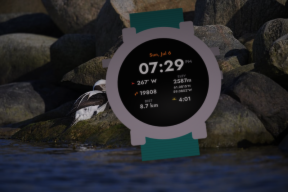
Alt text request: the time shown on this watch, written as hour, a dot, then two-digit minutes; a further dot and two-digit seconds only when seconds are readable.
7.29
